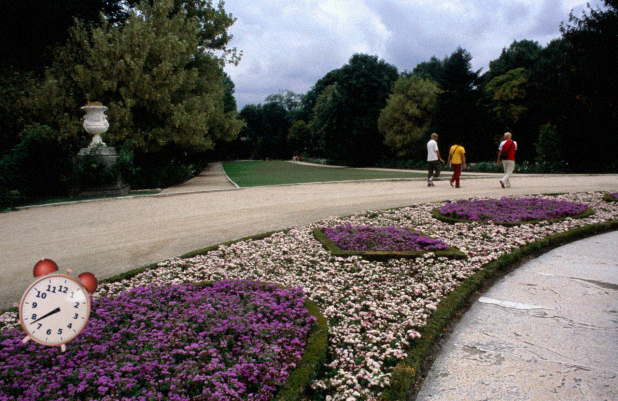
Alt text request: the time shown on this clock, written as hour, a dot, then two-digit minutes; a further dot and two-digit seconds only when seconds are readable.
7.38
